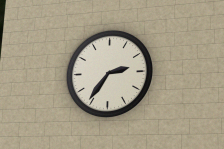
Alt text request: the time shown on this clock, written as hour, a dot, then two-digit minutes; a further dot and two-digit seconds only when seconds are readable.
2.36
